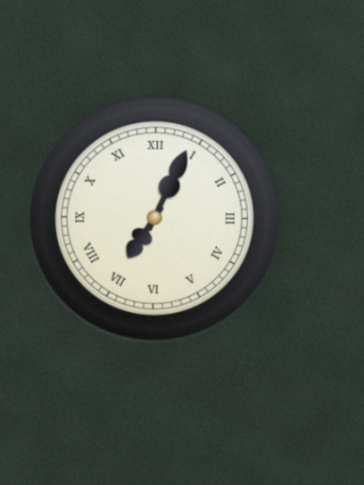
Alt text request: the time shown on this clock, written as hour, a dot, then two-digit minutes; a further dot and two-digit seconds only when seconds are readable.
7.04
